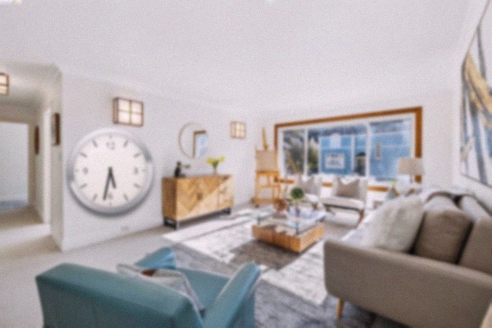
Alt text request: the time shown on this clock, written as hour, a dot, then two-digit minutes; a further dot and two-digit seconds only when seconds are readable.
5.32
